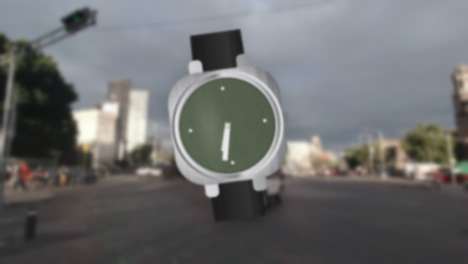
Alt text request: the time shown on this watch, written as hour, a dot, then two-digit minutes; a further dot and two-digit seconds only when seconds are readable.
6.32
